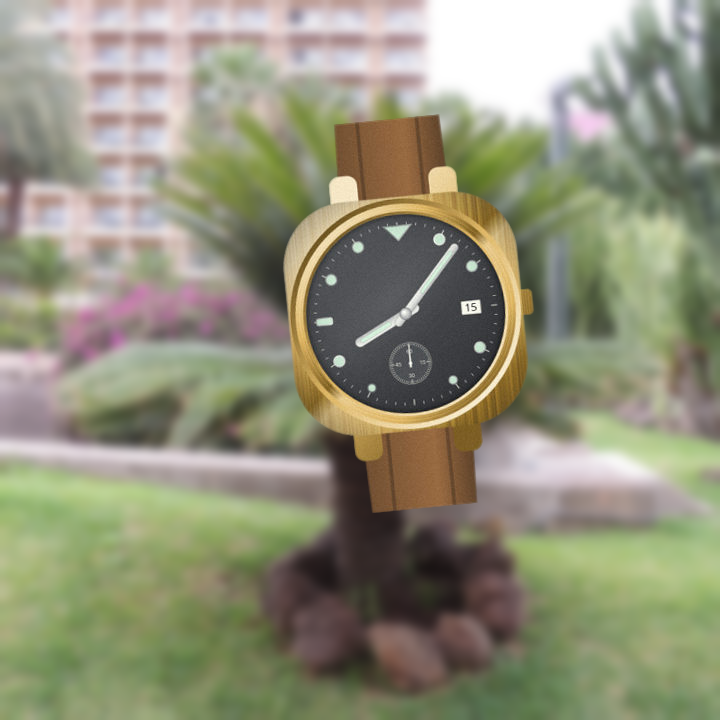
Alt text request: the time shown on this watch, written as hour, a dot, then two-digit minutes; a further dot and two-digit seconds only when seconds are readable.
8.07
